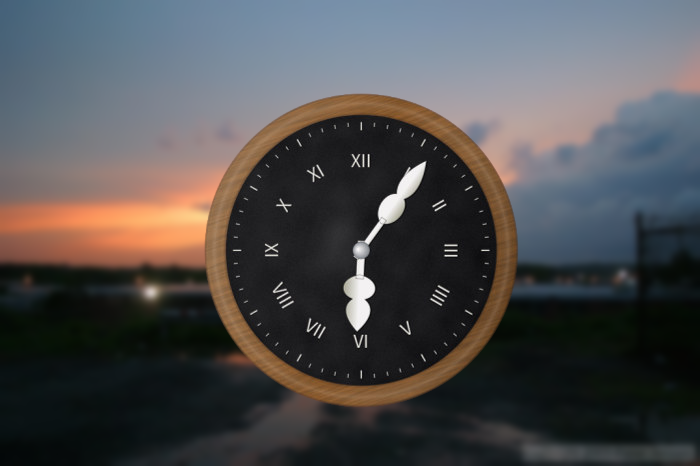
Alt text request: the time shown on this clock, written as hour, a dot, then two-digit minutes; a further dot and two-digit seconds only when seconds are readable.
6.06
